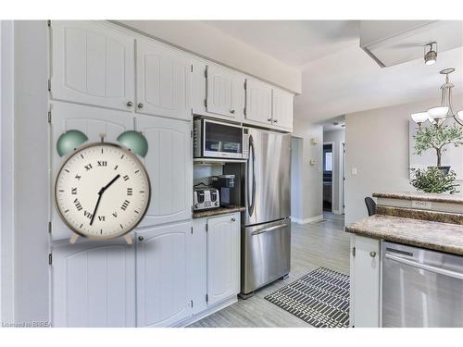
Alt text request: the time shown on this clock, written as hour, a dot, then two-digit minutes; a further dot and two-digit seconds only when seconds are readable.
1.33
